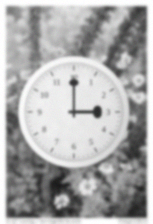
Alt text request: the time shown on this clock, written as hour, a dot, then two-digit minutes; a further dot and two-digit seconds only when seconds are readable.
3.00
